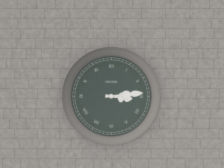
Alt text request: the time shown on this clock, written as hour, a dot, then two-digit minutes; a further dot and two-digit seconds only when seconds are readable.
3.14
